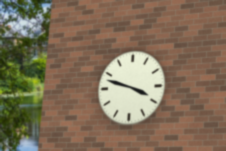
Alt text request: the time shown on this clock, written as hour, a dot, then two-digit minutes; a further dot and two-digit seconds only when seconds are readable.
3.48
